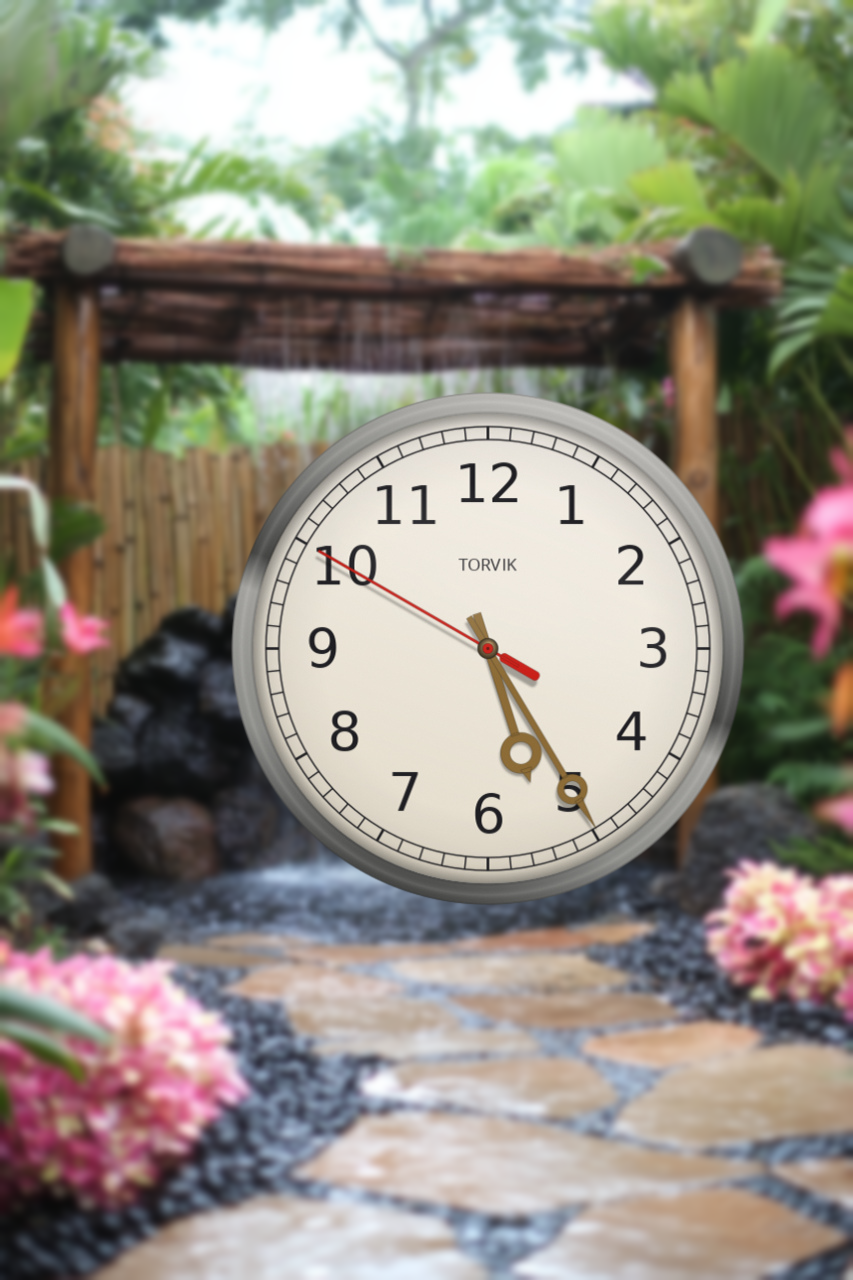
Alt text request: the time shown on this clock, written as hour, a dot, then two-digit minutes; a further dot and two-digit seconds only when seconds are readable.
5.24.50
